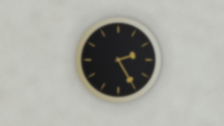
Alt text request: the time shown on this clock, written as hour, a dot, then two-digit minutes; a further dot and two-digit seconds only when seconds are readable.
2.25
